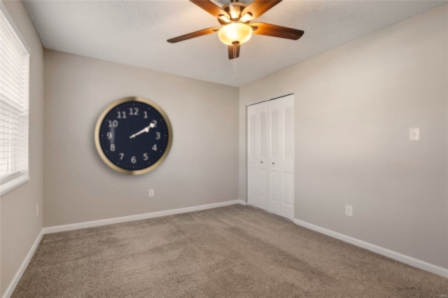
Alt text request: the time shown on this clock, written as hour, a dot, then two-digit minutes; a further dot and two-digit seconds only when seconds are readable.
2.10
